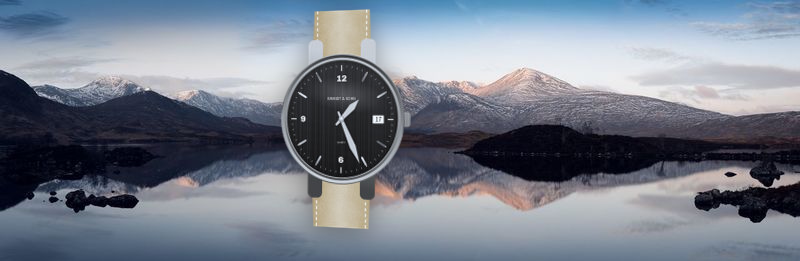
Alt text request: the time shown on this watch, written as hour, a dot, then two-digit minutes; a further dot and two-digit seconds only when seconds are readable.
1.26
